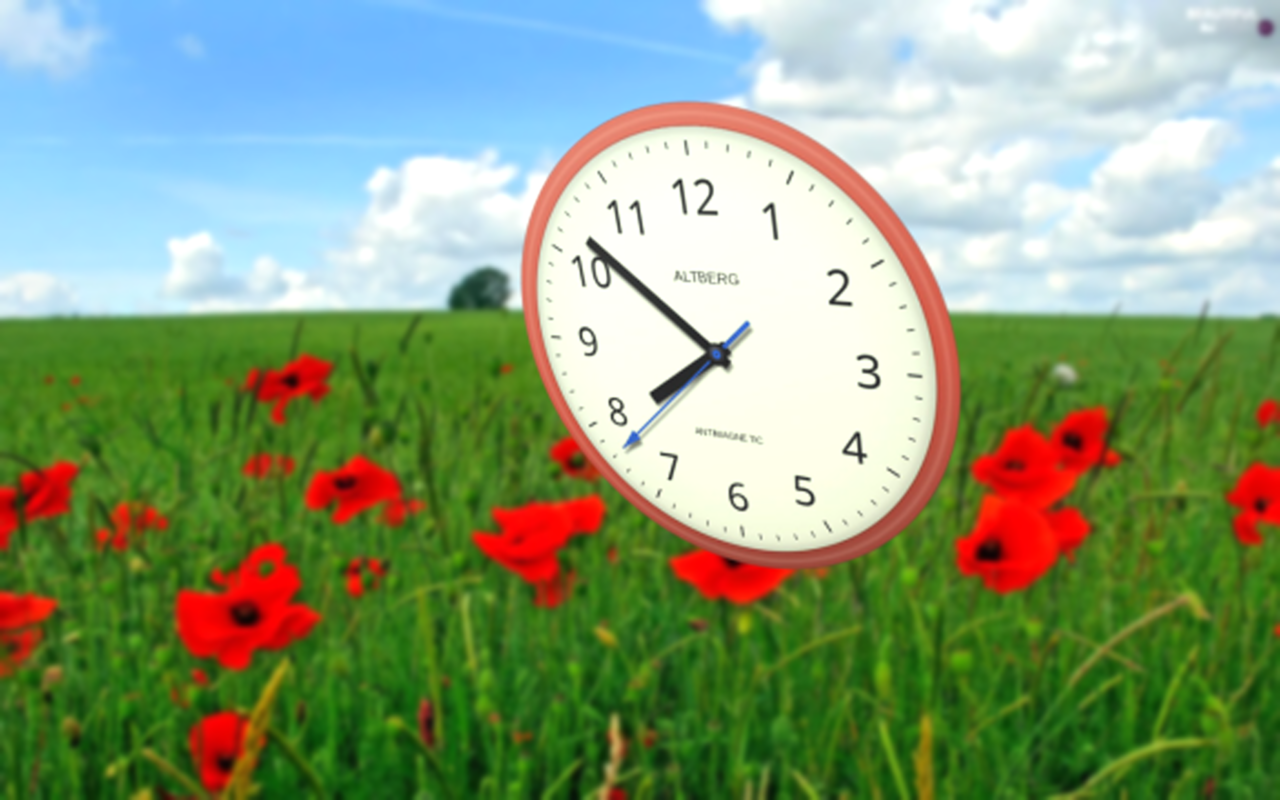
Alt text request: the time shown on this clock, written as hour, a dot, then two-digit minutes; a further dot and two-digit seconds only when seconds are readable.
7.51.38
